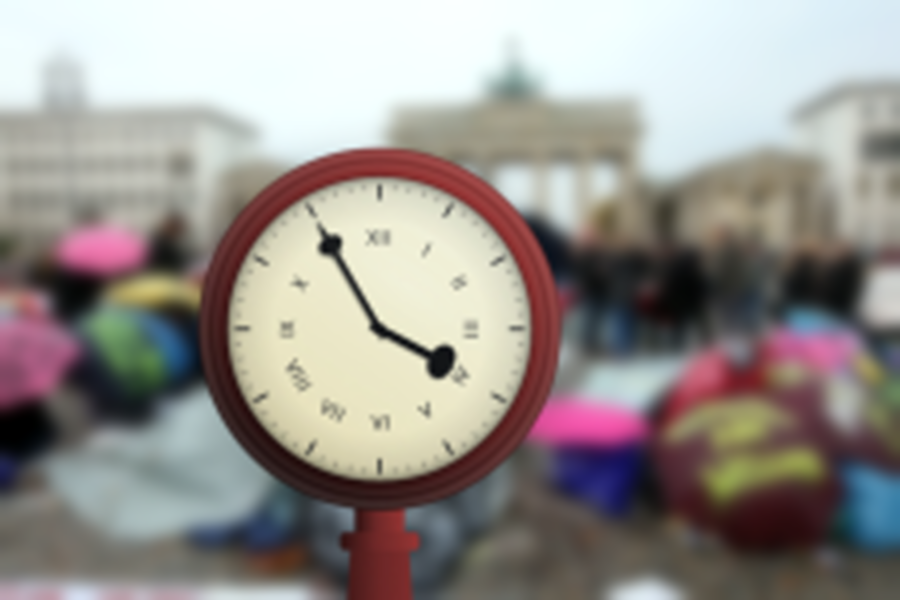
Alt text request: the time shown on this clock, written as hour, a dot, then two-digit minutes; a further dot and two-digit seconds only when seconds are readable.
3.55
